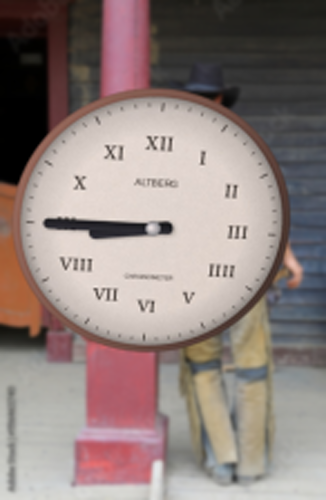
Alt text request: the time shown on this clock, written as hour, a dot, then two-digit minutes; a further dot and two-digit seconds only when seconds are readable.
8.45
